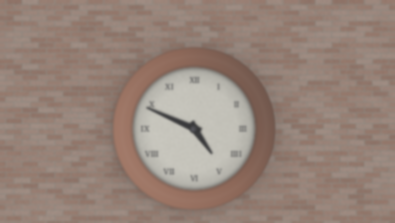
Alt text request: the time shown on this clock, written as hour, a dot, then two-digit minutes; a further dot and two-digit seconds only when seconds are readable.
4.49
